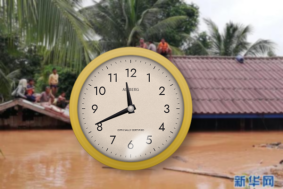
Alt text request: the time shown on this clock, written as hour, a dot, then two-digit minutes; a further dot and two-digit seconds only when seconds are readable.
11.41
